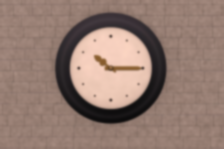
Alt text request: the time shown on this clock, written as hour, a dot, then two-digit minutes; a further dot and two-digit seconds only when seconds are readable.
10.15
